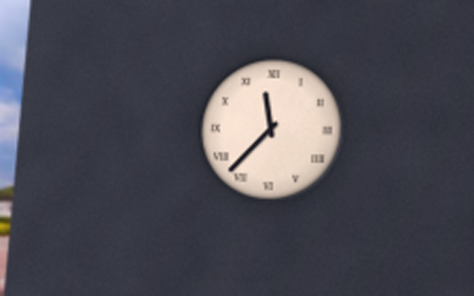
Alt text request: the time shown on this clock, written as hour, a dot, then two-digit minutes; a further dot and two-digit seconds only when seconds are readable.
11.37
